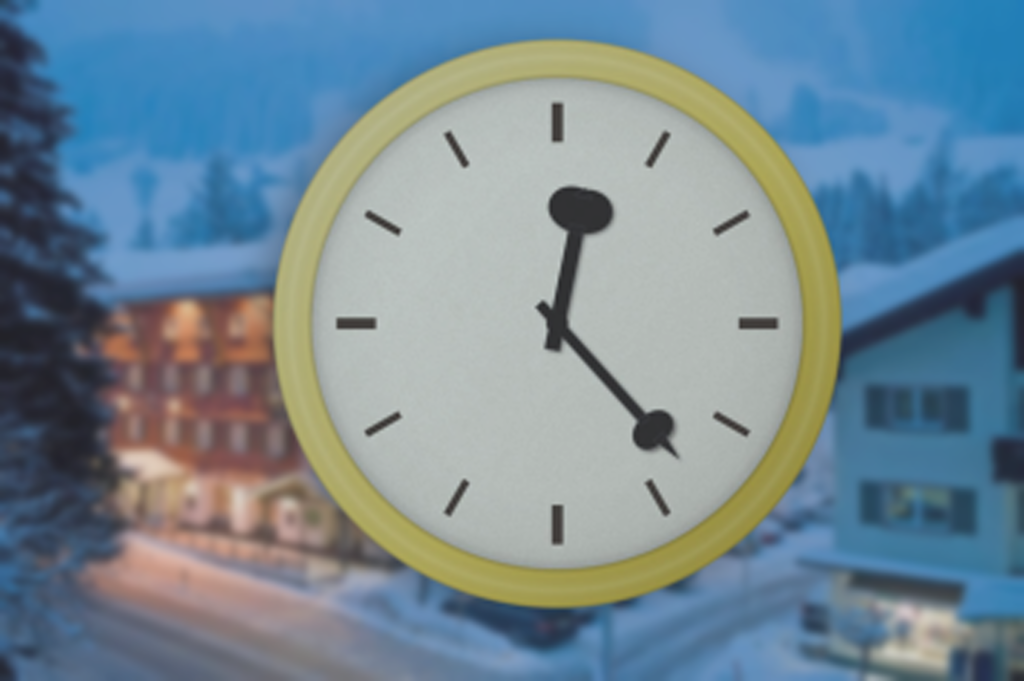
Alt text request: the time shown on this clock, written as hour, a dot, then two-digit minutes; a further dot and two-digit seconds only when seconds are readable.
12.23
